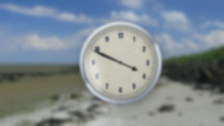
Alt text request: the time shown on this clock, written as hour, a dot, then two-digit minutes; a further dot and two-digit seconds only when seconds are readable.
3.49
